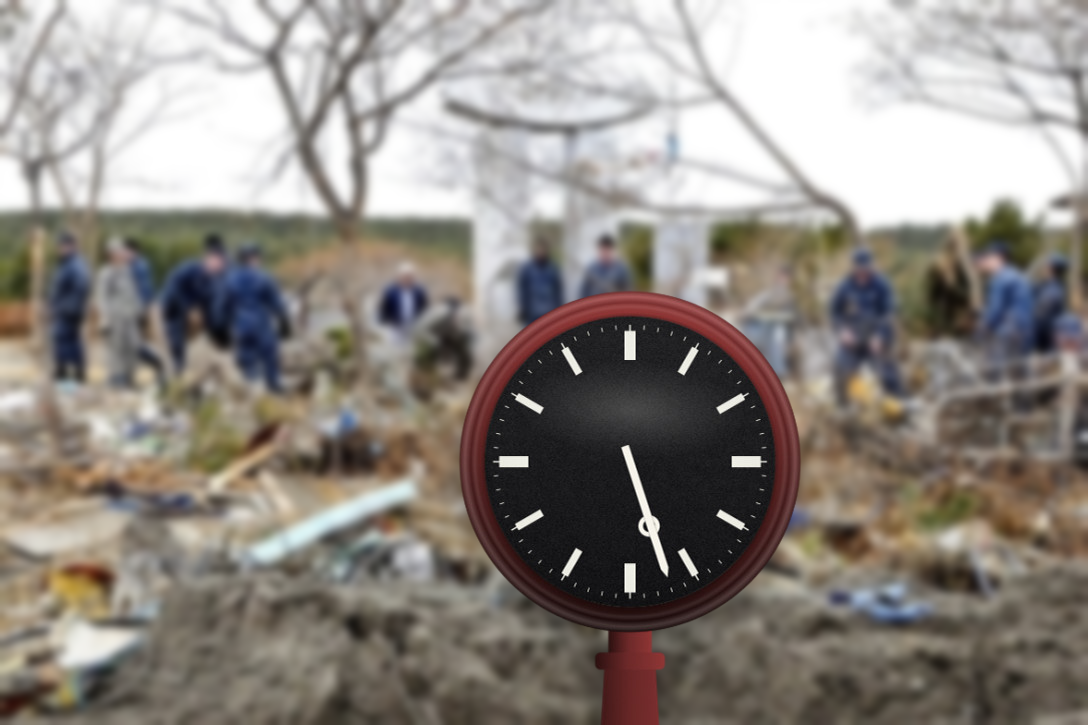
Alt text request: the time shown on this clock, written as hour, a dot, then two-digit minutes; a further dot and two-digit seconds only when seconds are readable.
5.27
